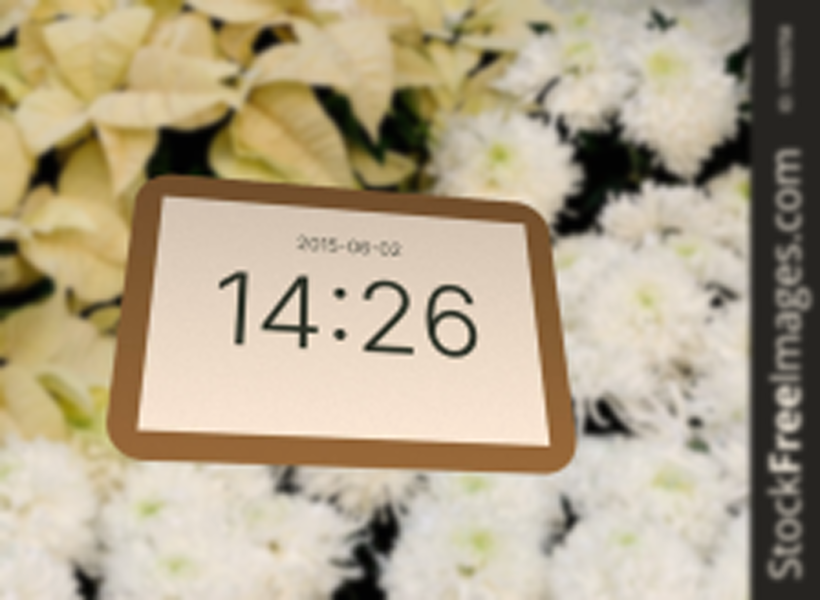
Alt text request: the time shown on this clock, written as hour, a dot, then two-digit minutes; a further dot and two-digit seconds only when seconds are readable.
14.26
